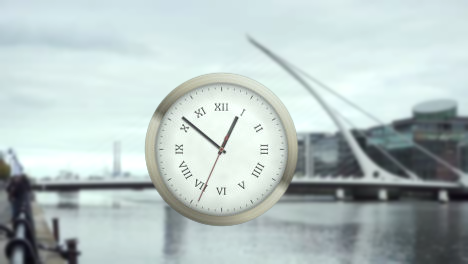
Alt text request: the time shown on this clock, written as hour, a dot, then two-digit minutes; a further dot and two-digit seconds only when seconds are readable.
12.51.34
